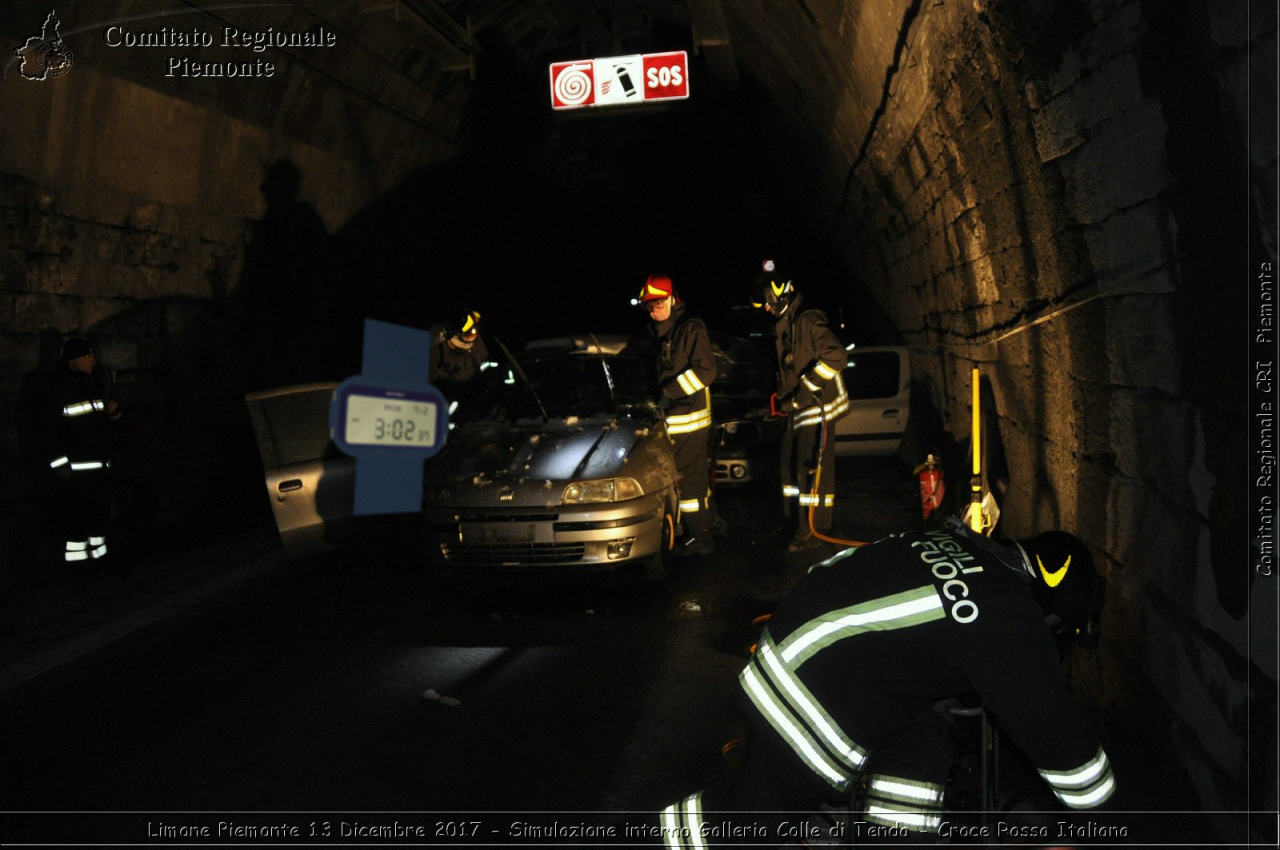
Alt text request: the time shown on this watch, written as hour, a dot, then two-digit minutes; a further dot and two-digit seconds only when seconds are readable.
3.02
